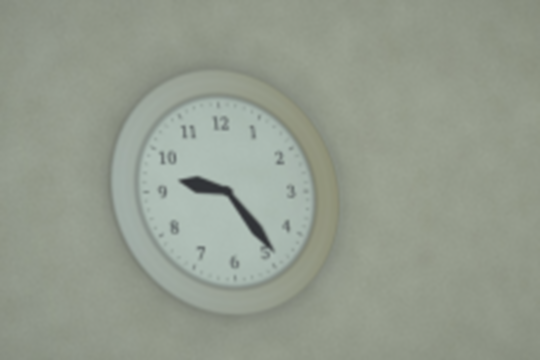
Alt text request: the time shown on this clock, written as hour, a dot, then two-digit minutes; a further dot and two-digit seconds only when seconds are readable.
9.24
